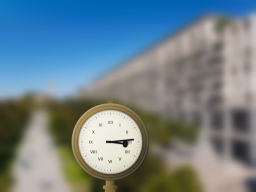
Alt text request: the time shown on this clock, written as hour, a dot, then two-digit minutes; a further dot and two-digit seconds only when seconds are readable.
3.14
